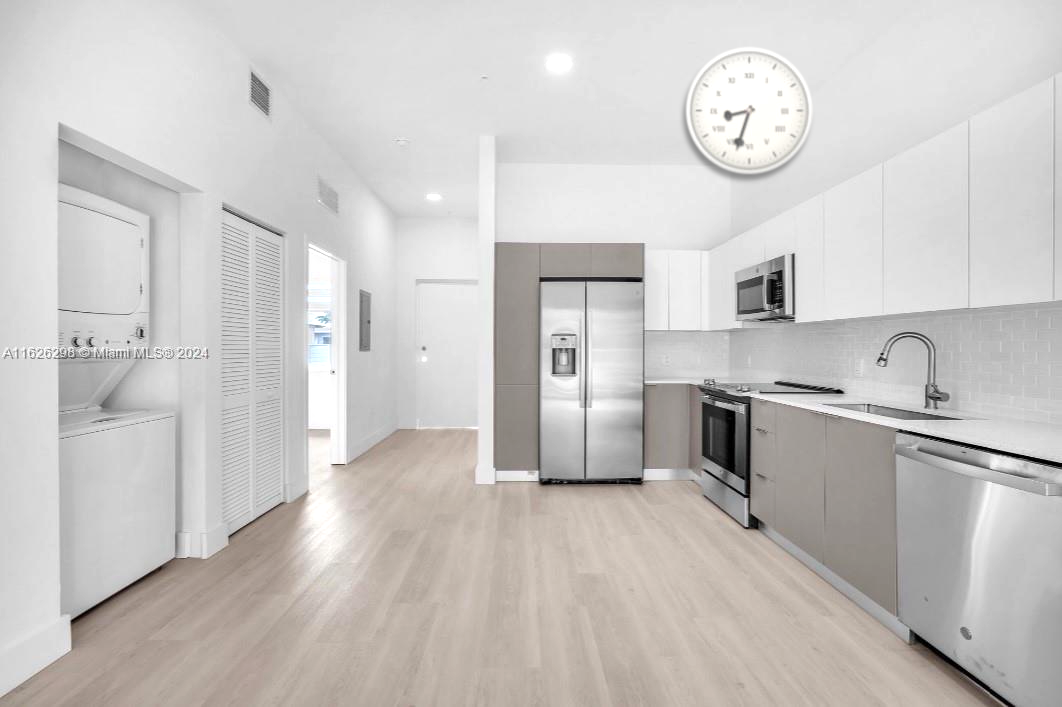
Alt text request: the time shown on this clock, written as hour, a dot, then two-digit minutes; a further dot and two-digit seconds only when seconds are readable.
8.33
